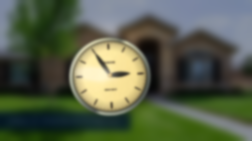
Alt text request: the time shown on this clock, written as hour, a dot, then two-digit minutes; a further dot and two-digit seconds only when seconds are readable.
2.55
